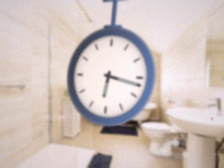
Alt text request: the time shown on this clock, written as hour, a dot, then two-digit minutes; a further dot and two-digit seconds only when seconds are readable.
6.17
